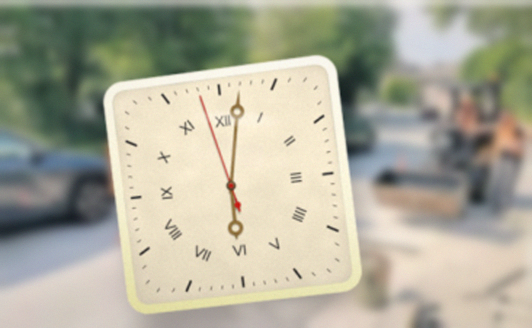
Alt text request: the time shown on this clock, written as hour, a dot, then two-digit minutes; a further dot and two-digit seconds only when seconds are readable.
6.01.58
